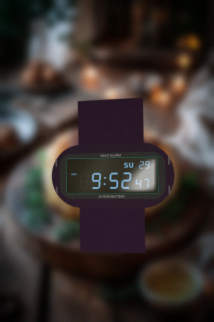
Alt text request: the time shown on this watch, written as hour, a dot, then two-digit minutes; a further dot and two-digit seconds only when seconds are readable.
9.52.47
